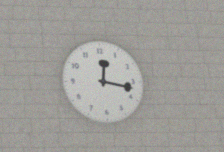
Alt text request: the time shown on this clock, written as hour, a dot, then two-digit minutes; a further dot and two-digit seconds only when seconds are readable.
12.17
